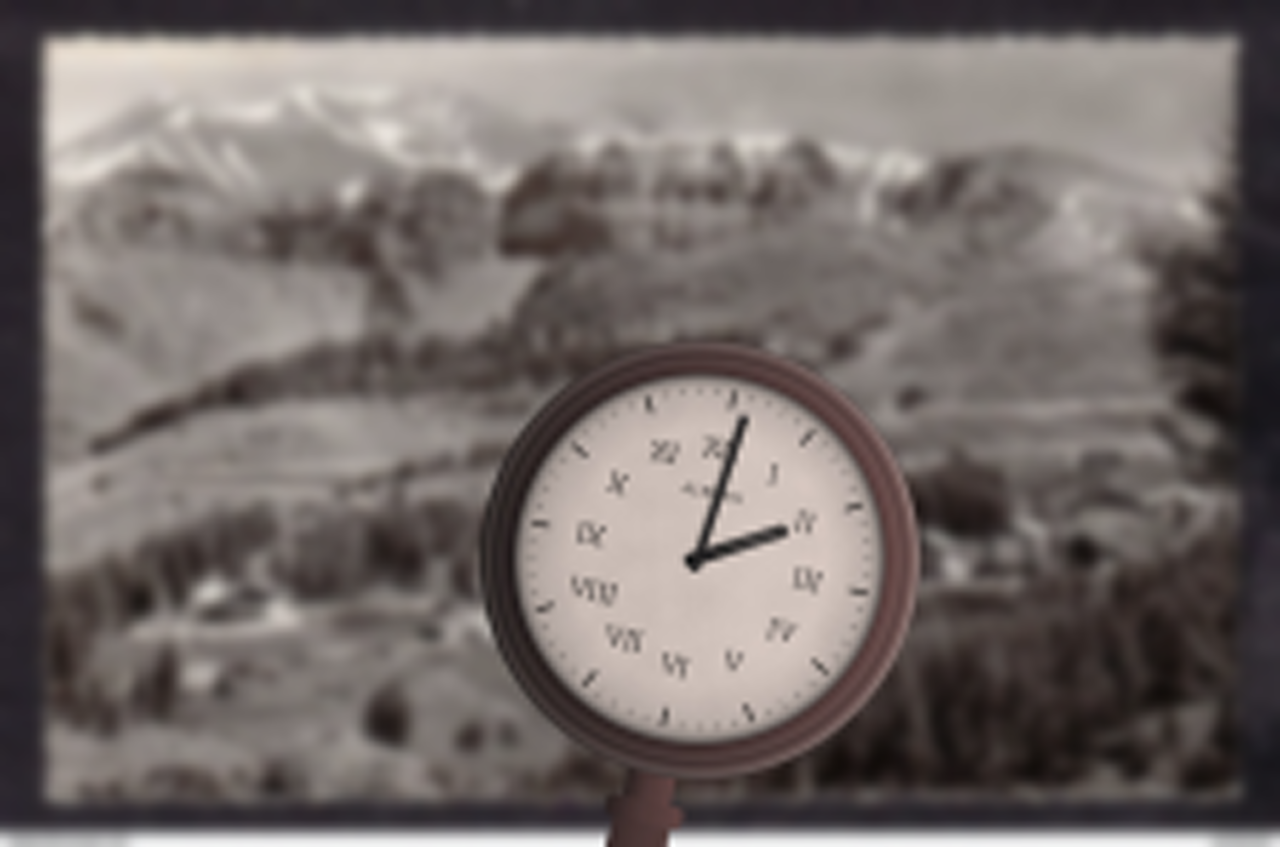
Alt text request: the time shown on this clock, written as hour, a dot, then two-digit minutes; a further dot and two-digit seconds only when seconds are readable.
2.01
